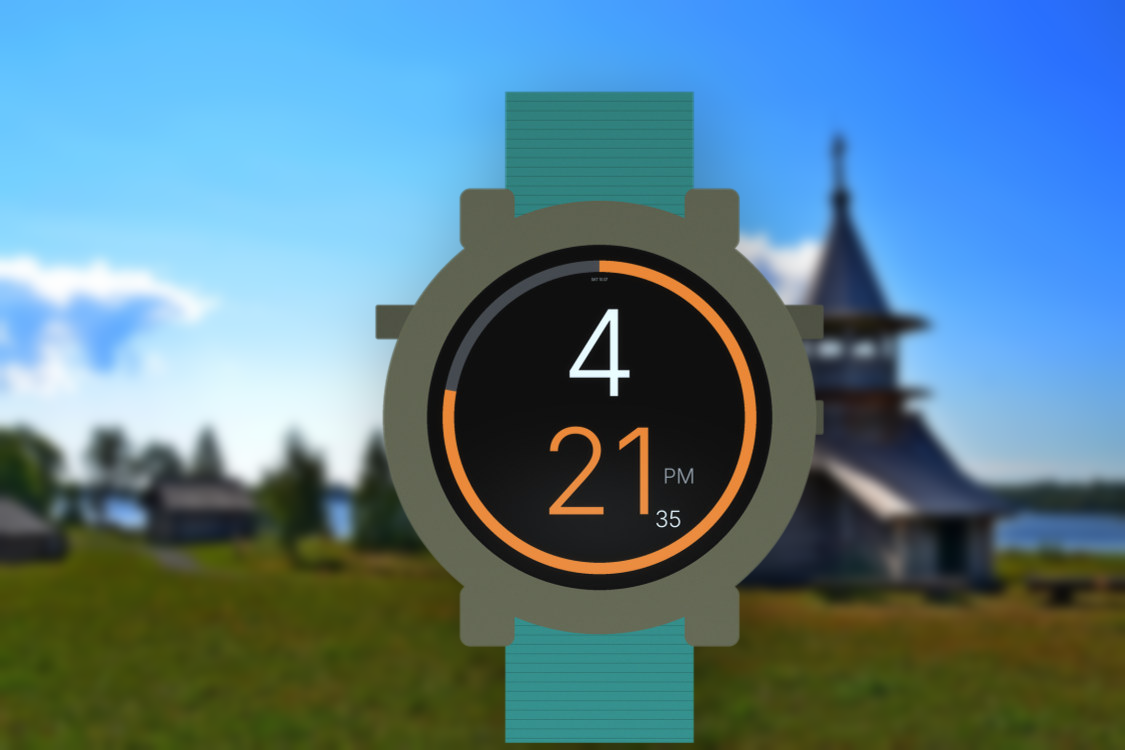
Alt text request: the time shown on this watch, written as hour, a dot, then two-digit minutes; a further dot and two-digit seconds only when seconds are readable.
4.21.35
